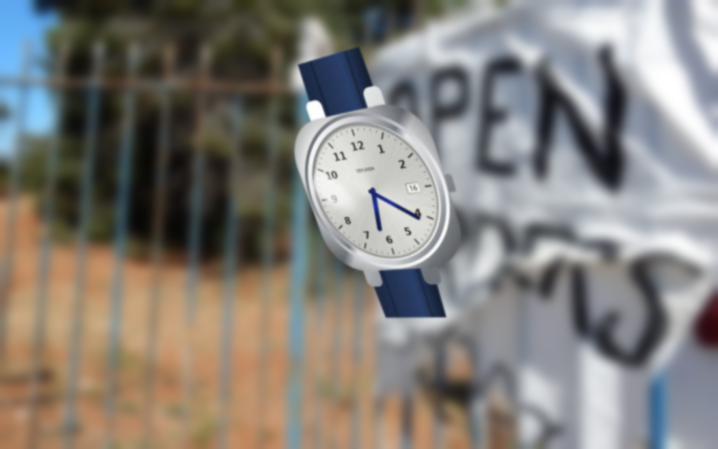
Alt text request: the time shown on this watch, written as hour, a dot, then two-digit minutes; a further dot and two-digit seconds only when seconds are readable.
6.21
